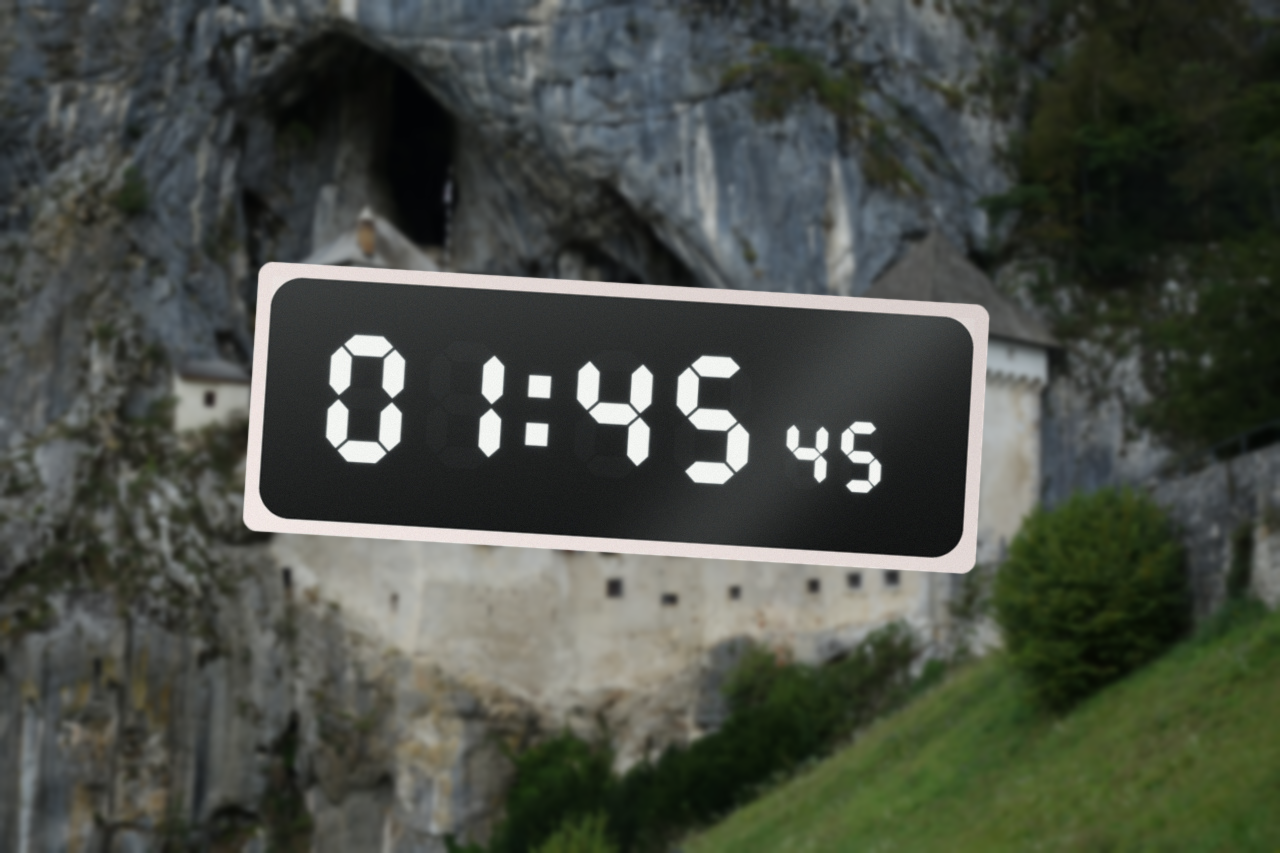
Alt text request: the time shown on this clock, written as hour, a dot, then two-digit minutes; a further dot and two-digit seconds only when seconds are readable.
1.45.45
